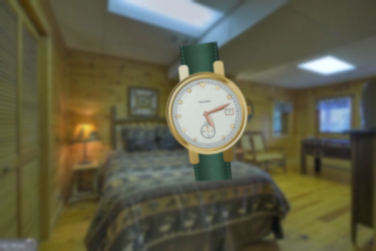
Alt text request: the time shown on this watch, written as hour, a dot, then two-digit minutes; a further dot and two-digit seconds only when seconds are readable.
5.12
